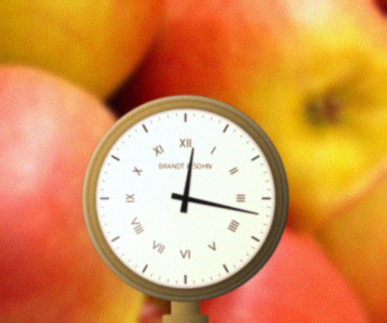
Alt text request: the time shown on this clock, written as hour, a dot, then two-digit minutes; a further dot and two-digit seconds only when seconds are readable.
12.17
